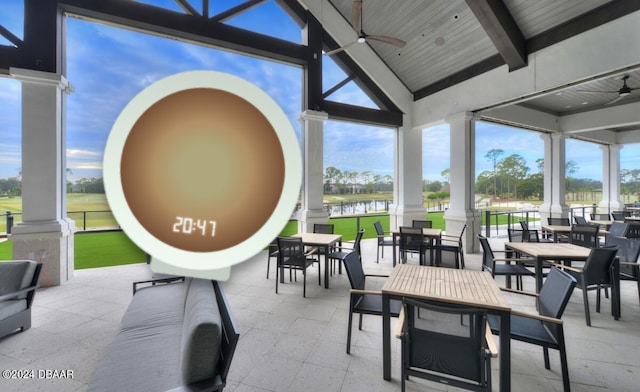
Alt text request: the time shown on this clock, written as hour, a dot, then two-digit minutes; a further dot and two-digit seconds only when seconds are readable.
20.47
